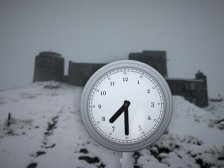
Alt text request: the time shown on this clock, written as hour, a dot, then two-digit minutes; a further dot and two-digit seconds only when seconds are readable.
7.30
